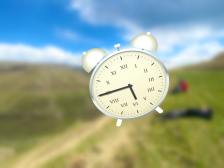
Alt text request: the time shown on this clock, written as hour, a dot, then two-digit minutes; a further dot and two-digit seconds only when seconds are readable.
5.45
